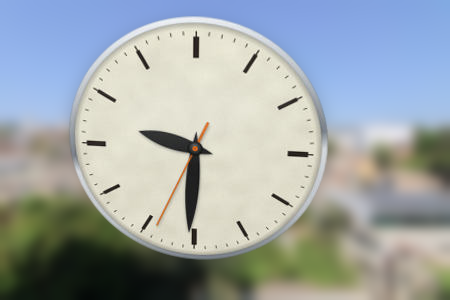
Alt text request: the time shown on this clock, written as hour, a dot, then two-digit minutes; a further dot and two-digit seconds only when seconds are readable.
9.30.34
